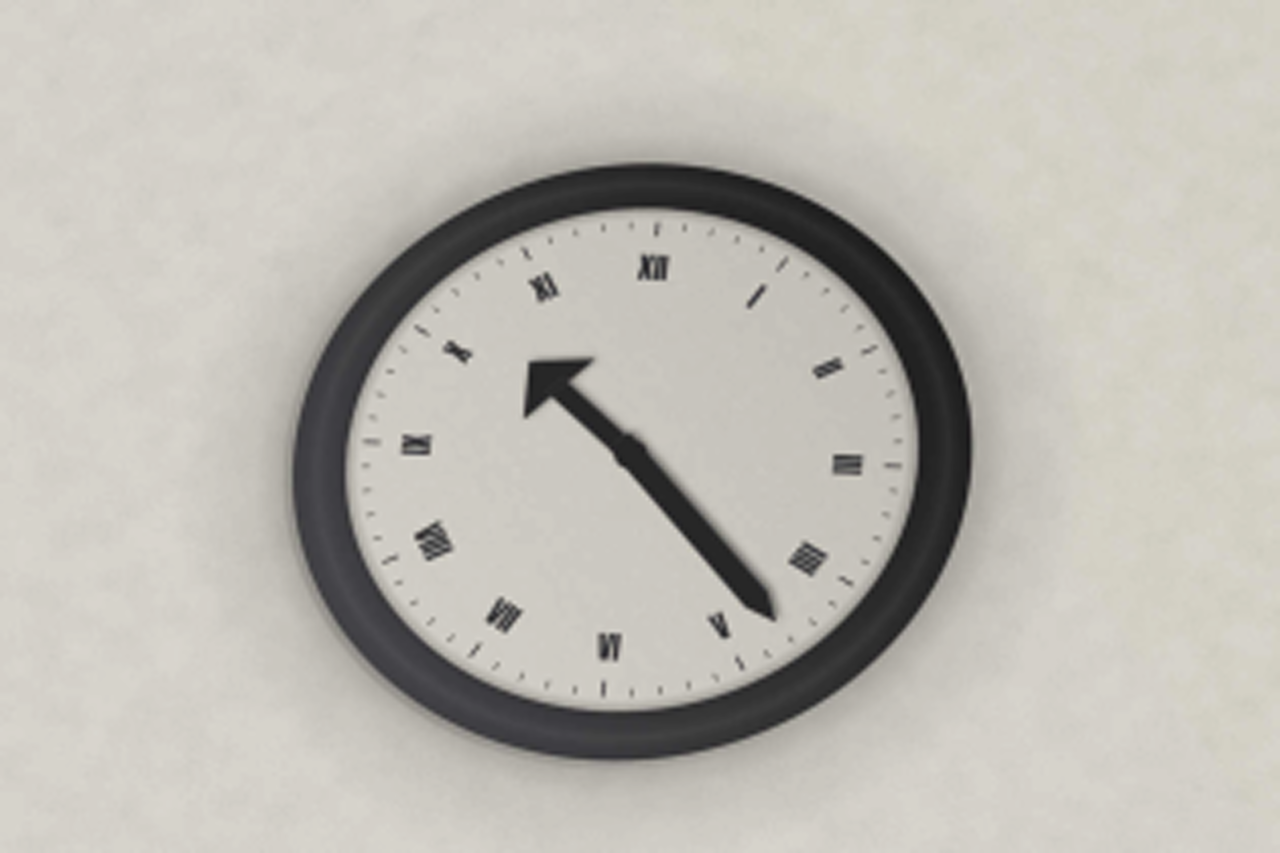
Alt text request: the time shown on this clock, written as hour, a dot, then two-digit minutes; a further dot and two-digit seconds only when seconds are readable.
10.23
